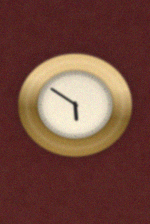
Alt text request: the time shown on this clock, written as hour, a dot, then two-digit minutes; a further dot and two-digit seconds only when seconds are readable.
5.51
